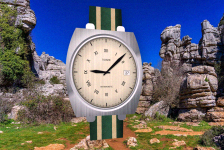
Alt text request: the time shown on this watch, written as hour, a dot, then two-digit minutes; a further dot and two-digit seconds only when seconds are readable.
9.08
